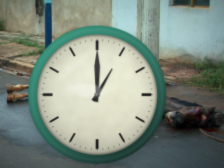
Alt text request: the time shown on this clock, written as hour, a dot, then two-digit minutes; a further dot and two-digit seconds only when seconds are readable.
1.00
